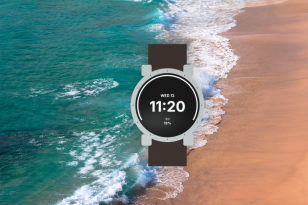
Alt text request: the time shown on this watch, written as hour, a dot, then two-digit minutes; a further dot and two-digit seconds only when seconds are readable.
11.20
